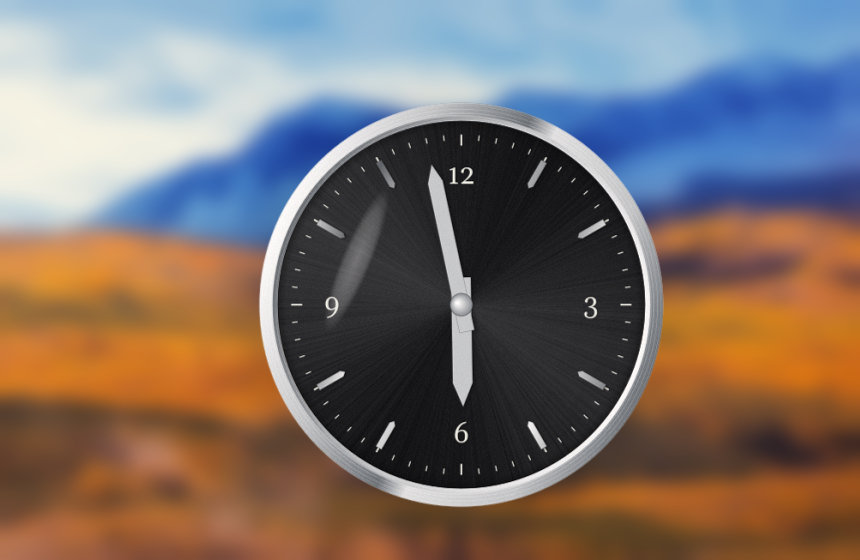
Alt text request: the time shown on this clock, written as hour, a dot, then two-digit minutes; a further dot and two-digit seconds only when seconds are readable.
5.58
